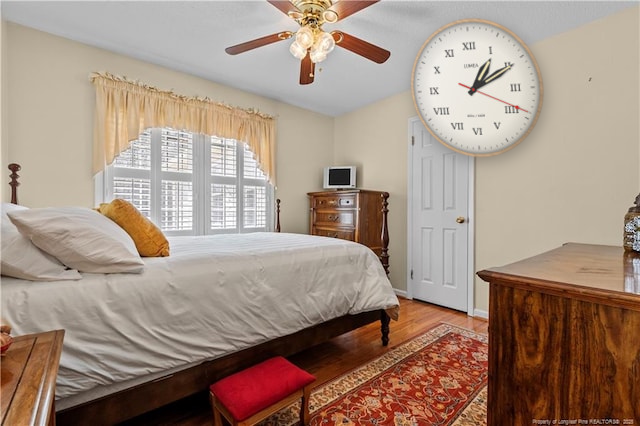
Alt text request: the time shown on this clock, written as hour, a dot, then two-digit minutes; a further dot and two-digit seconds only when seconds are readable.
1.10.19
